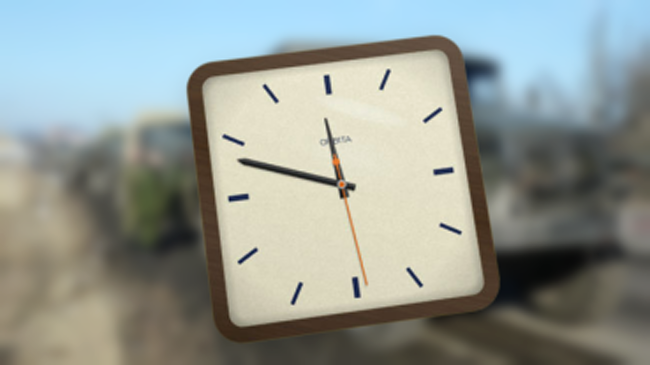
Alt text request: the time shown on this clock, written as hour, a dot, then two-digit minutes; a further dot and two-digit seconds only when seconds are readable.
11.48.29
